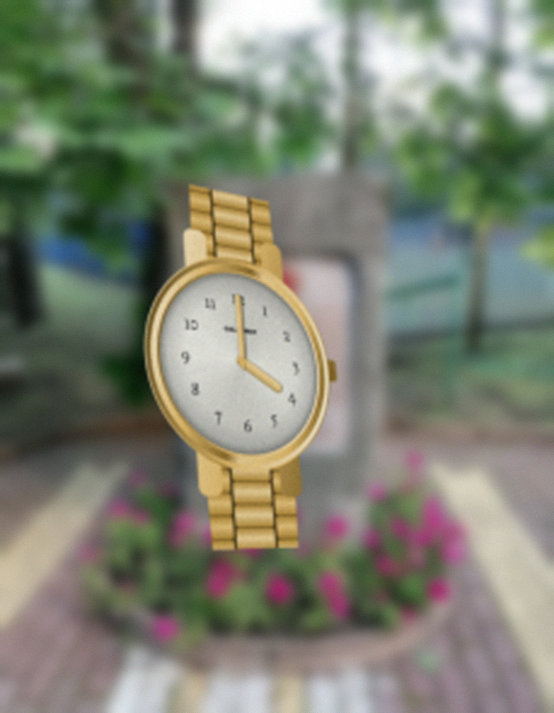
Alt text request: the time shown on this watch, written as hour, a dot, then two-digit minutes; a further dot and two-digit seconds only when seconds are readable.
4.00
